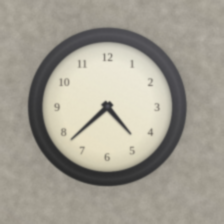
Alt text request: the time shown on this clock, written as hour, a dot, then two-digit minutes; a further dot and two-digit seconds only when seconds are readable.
4.38
